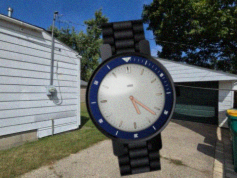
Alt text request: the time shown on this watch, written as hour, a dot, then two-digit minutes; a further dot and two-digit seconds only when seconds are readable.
5.22
